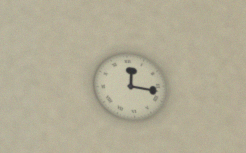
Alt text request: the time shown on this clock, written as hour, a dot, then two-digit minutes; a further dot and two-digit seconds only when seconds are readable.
12.17
